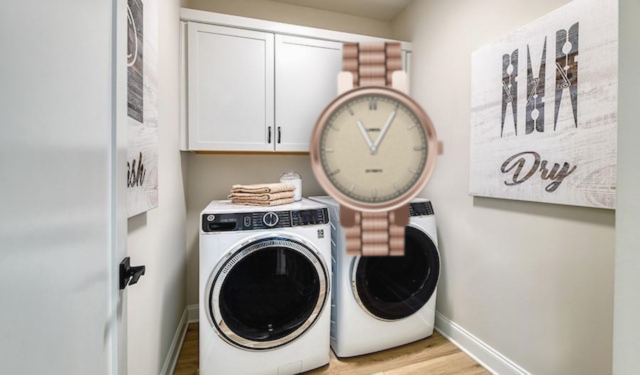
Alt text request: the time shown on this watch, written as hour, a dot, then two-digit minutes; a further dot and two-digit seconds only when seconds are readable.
11.05
